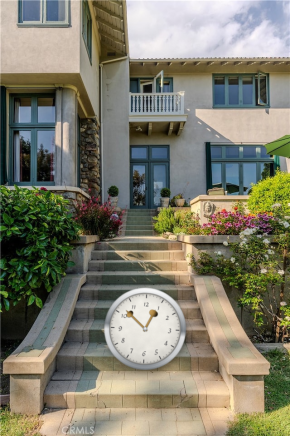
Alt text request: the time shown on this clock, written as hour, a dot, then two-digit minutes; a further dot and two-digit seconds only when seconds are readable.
12.52
